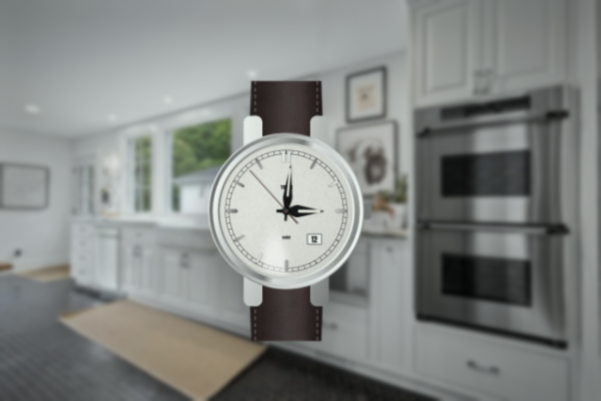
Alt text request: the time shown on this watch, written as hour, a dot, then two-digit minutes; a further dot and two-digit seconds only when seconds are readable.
3.00.53
